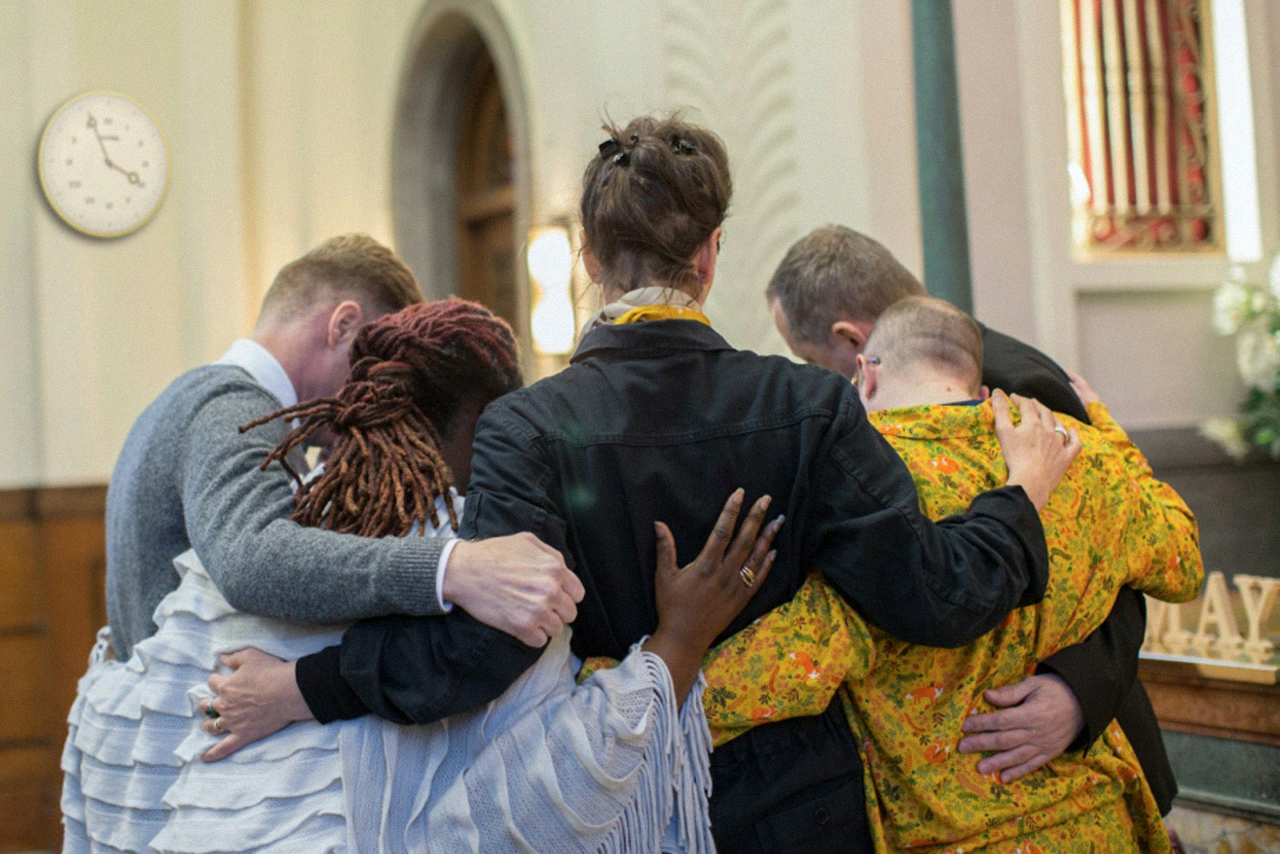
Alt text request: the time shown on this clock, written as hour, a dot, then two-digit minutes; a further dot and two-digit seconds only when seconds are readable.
3.56
